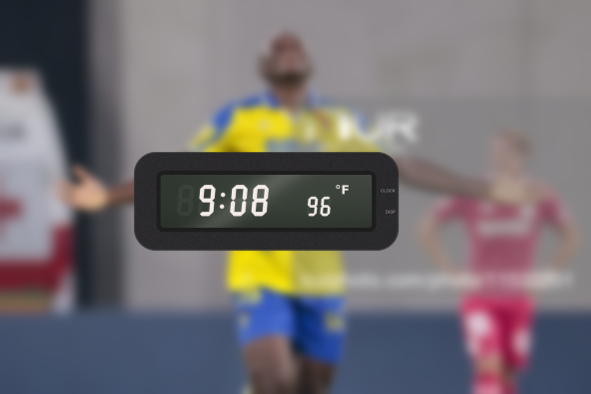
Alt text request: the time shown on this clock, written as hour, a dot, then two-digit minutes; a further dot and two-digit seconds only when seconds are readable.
9.08
